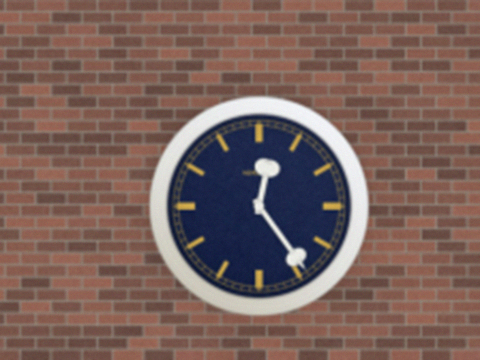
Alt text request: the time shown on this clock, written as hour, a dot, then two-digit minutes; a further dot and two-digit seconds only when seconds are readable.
12.24
